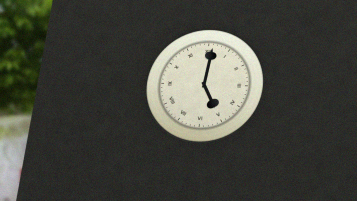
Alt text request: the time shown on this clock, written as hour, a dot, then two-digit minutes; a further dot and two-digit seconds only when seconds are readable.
5.01
